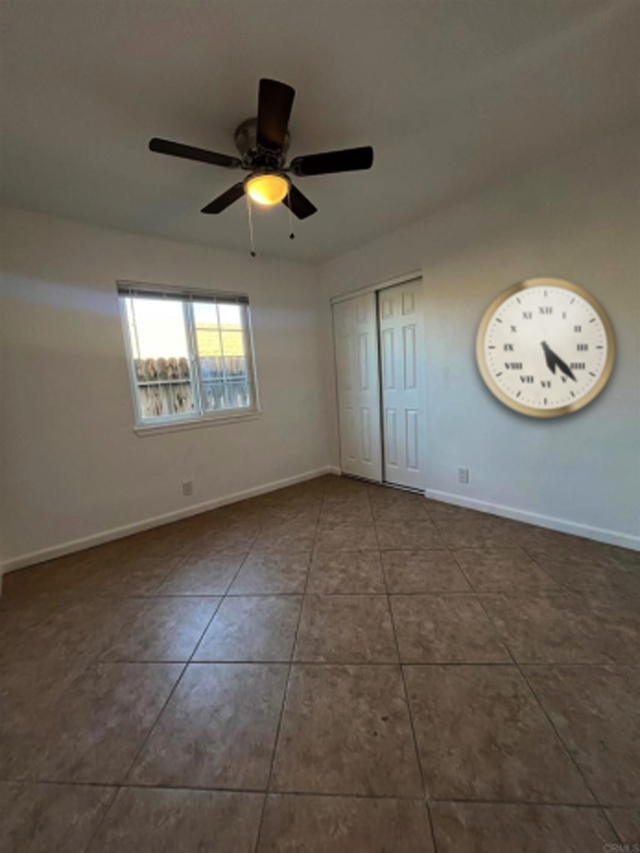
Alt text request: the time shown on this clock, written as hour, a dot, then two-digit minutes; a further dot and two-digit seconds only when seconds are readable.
5.23
